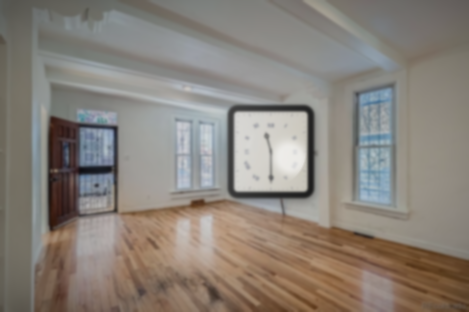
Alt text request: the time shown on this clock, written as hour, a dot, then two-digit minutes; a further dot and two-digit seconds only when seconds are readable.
11.30
